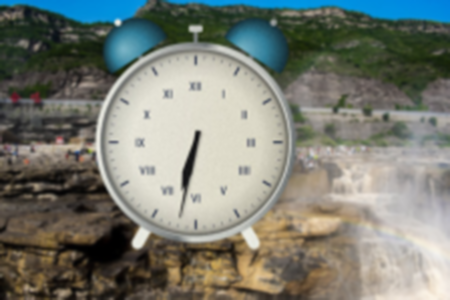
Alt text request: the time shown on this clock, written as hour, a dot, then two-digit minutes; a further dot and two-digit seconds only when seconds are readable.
6.32
